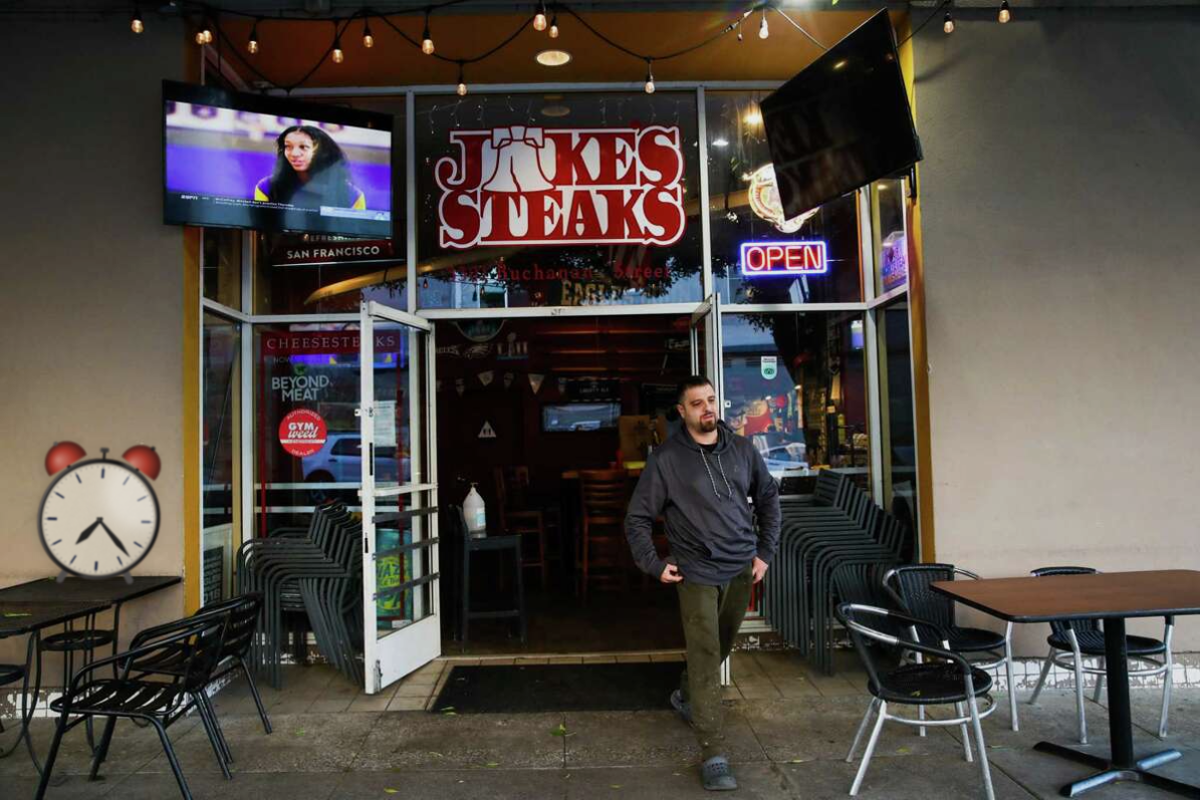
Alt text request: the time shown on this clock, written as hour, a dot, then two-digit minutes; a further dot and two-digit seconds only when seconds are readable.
7.23
